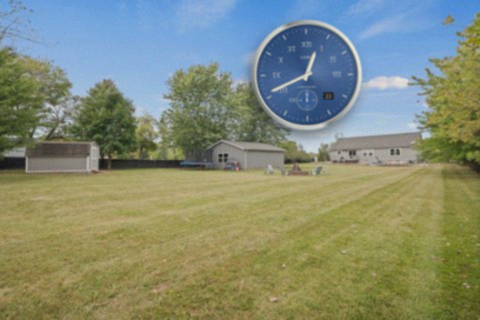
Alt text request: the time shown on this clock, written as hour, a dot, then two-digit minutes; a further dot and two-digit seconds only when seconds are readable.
12.41
